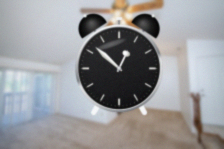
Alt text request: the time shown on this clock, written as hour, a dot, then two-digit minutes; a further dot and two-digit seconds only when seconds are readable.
12.52
